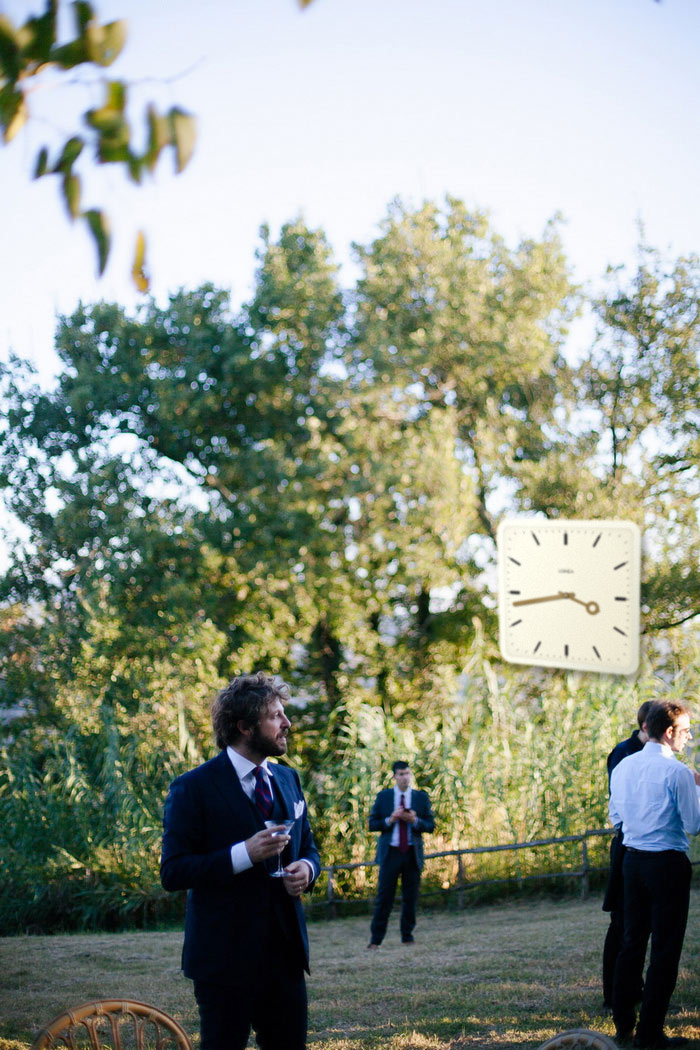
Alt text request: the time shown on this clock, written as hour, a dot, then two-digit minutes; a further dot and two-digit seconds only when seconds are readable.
3.43
